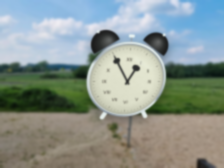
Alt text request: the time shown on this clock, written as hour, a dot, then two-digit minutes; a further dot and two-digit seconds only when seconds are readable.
12.55
